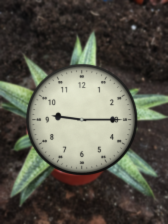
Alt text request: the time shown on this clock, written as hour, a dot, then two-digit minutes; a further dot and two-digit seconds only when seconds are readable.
9.15
